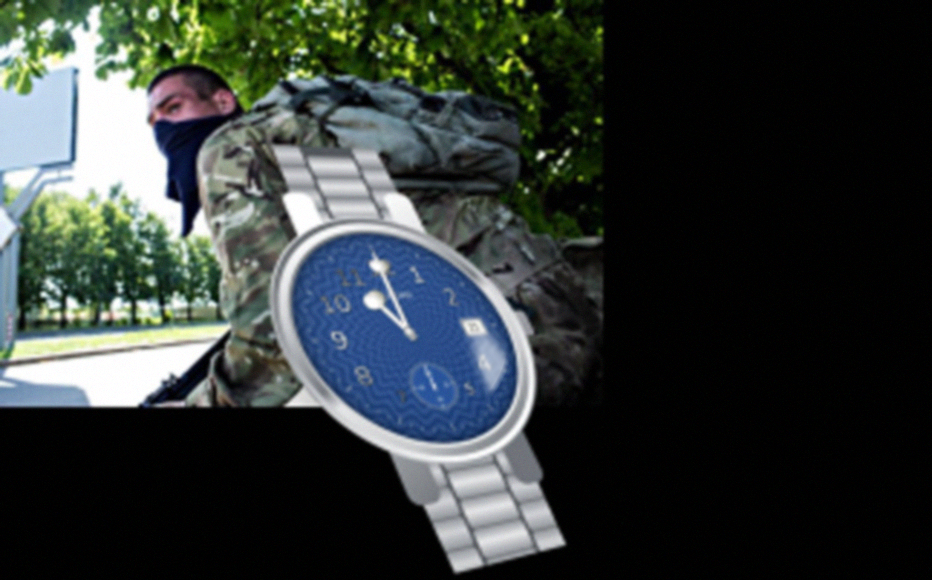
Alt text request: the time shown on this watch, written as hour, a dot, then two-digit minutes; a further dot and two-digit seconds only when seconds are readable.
11.00
